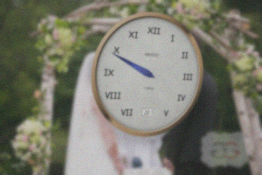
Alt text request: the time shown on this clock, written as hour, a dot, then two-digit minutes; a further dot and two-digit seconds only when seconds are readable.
9.49
